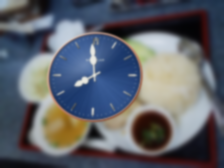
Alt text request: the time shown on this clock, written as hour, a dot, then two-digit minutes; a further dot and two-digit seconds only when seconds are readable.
7.59
